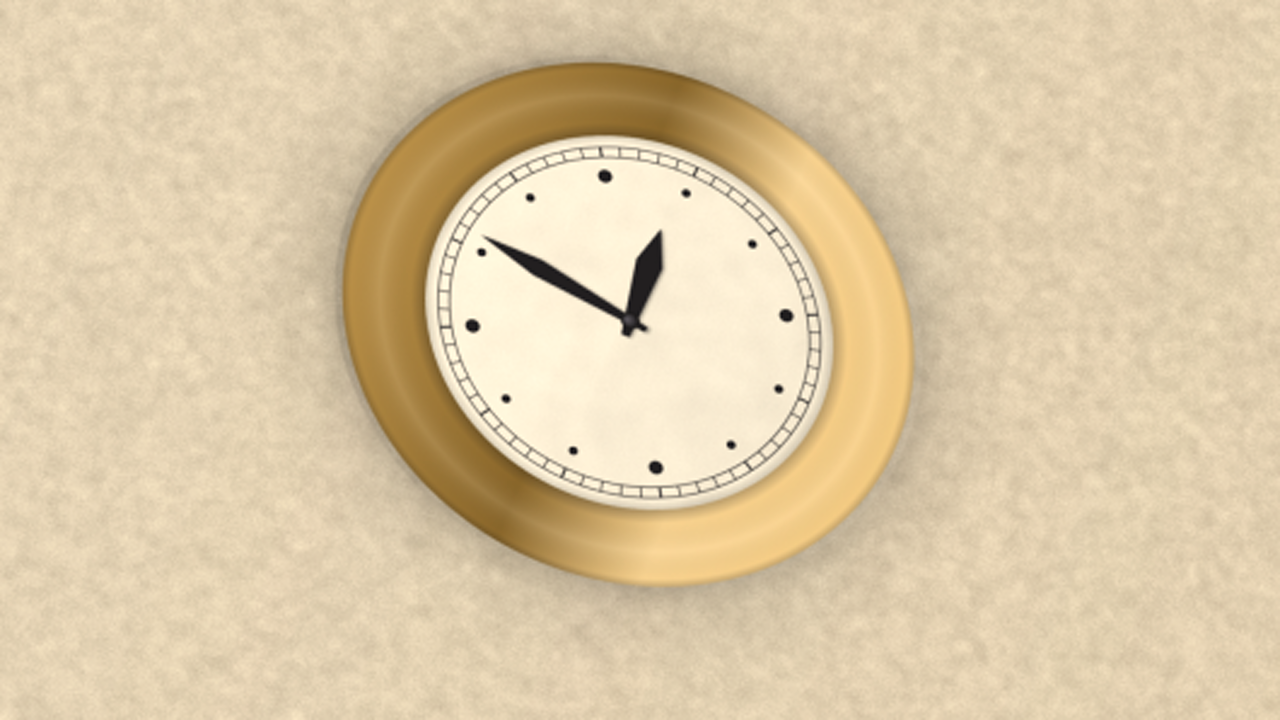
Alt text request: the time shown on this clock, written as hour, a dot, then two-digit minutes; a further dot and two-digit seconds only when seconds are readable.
12.51
